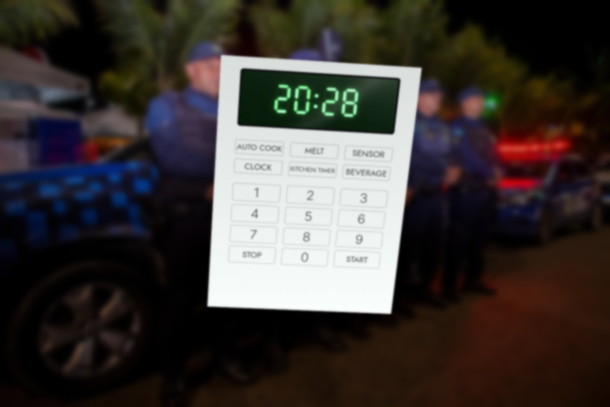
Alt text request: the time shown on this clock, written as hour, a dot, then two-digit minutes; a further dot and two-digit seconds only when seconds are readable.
20.28
